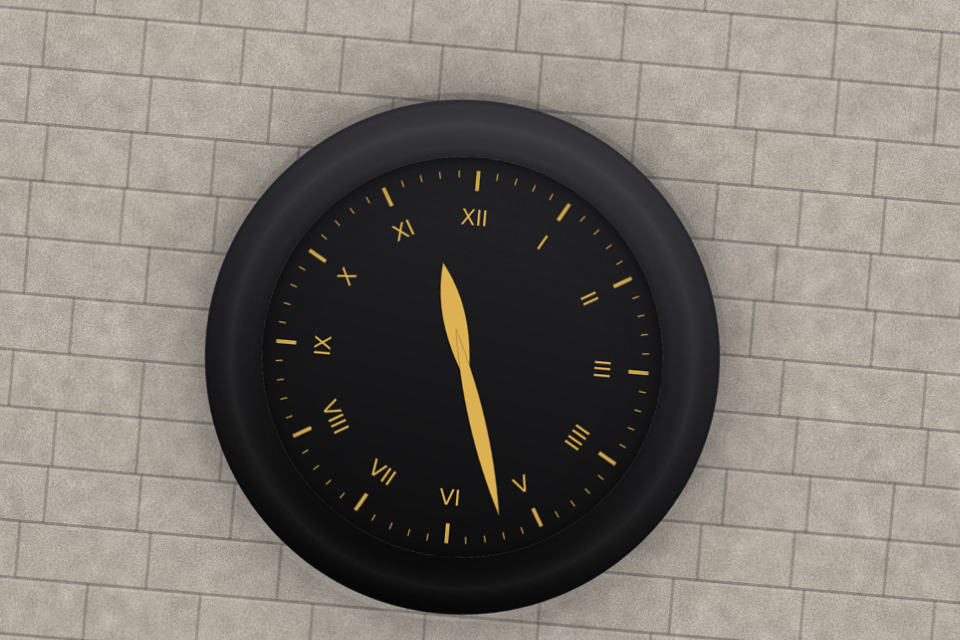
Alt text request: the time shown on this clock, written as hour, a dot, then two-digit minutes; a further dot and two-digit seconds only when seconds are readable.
11.27
